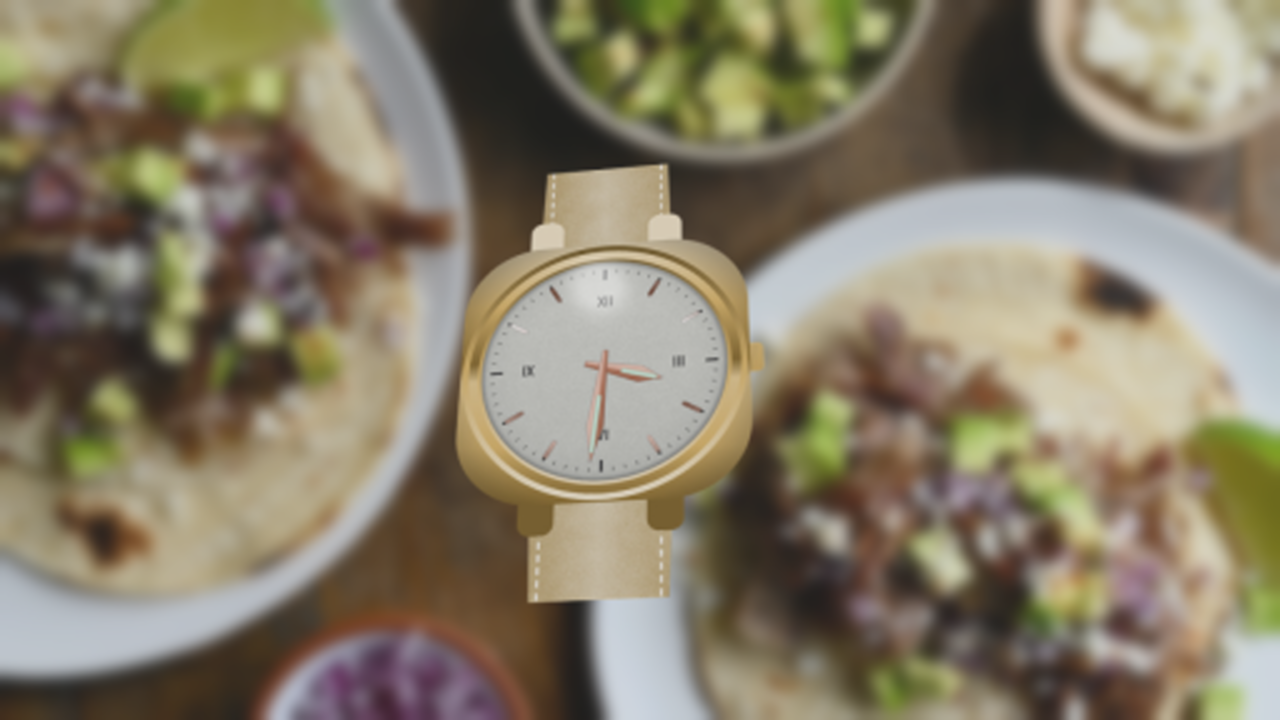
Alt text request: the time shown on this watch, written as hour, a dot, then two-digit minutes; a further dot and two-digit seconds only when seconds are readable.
3.31
